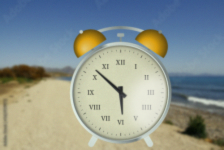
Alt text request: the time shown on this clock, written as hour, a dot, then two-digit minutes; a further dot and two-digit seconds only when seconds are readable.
5.52
